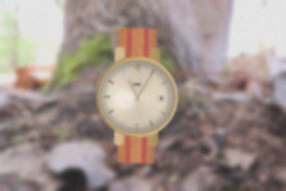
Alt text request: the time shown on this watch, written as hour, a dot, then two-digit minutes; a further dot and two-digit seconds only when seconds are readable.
11.05
